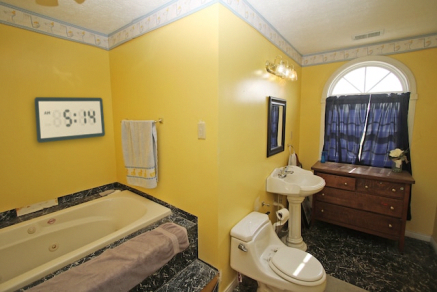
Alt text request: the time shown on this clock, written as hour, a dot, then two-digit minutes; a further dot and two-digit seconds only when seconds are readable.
5.14
